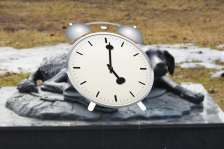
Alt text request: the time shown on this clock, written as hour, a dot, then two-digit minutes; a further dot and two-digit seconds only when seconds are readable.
5.01
